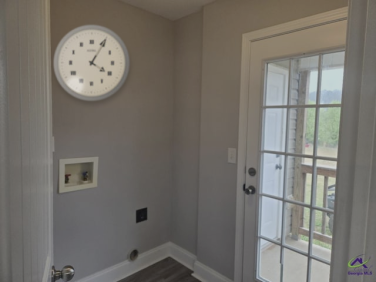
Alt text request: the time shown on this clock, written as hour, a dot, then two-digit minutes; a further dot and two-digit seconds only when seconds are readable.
4.05
